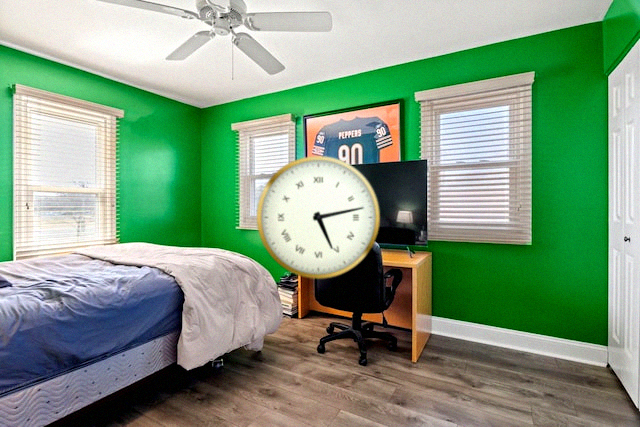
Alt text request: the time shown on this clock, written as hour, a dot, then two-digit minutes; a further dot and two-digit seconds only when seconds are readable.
5.13
